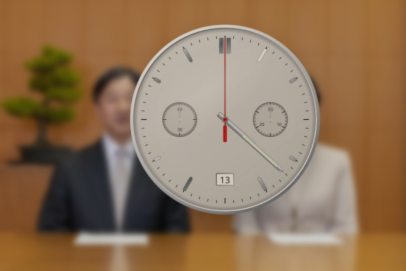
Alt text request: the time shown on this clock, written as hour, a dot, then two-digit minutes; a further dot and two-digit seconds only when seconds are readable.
4.22
